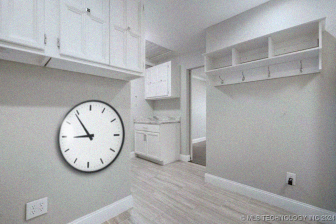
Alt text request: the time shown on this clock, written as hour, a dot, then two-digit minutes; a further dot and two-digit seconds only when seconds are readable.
8.54
